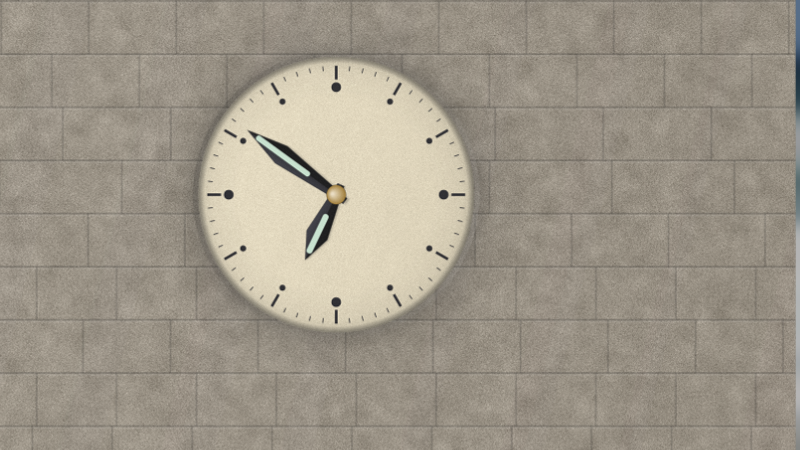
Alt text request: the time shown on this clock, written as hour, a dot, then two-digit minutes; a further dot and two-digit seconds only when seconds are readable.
6.51
